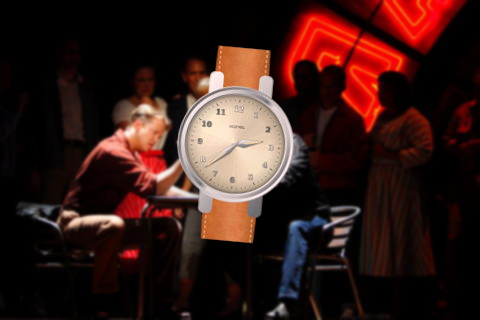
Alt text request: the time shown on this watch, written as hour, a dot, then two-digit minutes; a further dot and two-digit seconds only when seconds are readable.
2.38
